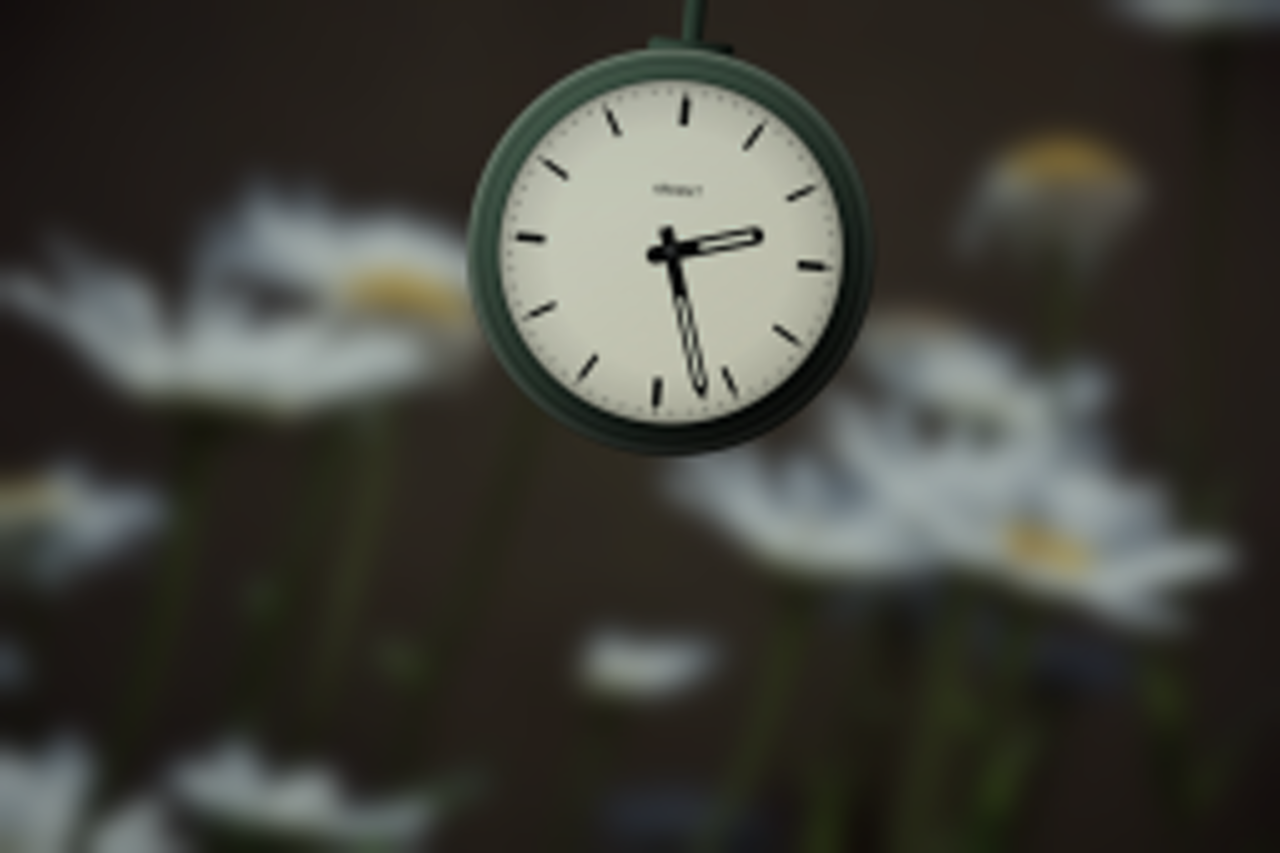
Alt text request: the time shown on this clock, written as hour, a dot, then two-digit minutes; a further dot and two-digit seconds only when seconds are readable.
2.27
